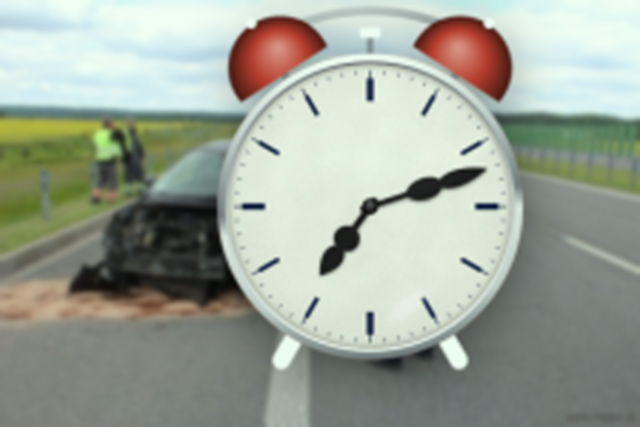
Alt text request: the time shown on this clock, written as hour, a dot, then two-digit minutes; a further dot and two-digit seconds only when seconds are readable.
7.12
